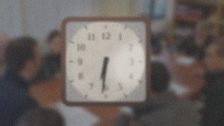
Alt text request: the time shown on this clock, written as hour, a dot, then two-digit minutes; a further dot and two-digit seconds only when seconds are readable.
6.31
